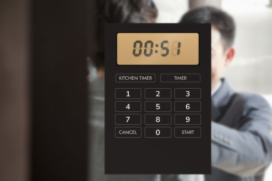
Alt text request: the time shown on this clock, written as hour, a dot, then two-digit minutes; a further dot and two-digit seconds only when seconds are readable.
0.51
